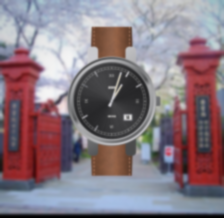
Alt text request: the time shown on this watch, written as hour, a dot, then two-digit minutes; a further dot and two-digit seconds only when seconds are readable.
1.03
